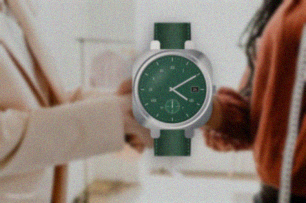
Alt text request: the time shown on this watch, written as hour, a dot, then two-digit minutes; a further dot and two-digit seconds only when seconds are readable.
4.10
